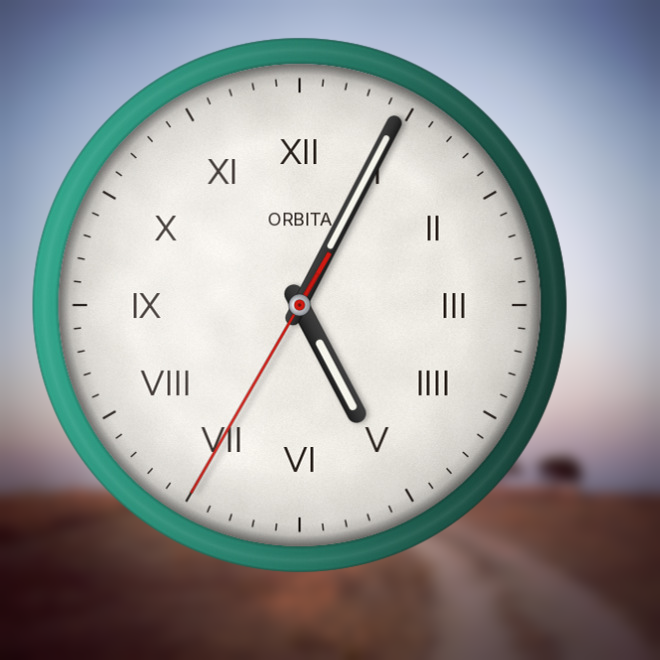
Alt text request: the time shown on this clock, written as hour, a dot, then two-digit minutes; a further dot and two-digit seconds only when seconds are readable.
5.04.35
